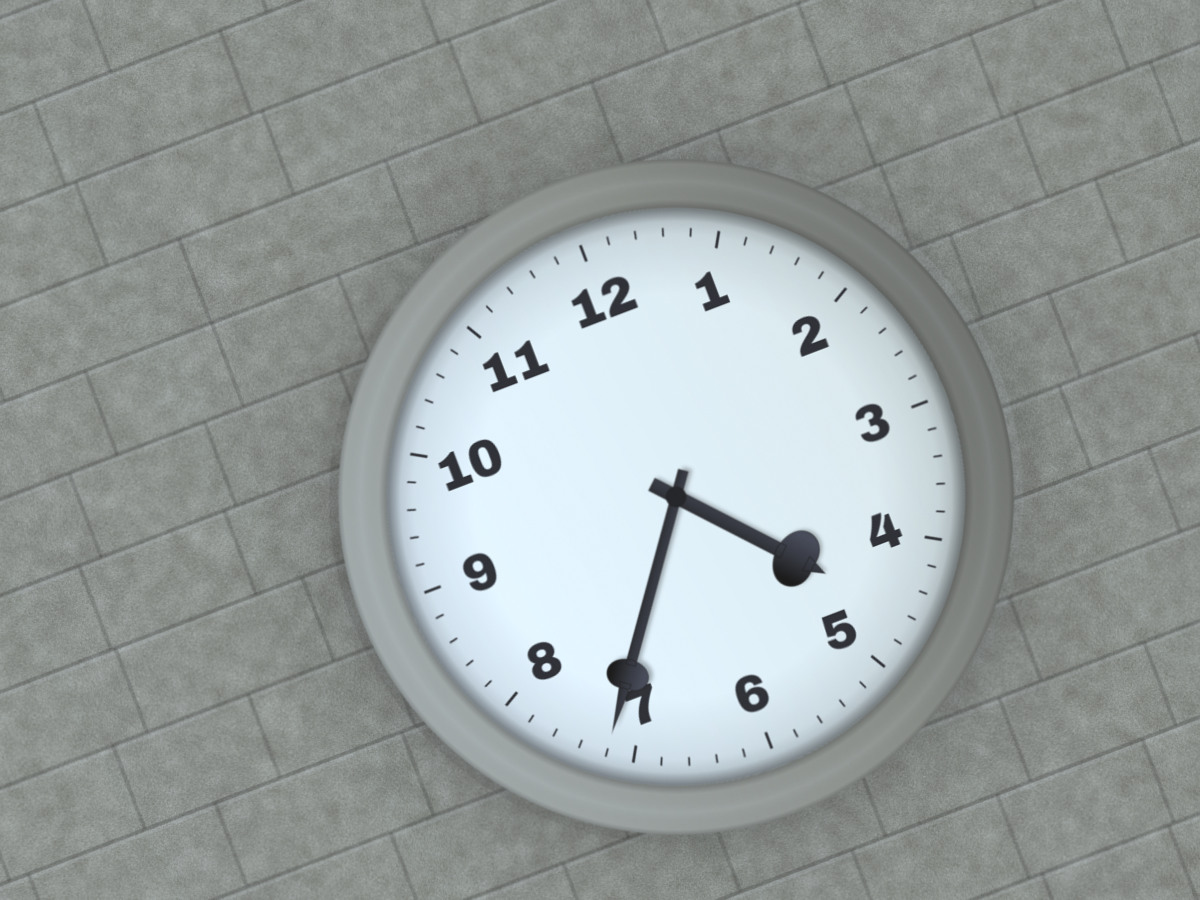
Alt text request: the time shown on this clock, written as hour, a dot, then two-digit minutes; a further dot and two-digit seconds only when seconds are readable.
4.36
